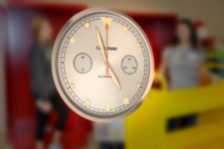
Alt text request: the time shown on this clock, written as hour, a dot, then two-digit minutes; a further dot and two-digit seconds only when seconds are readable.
4.57
